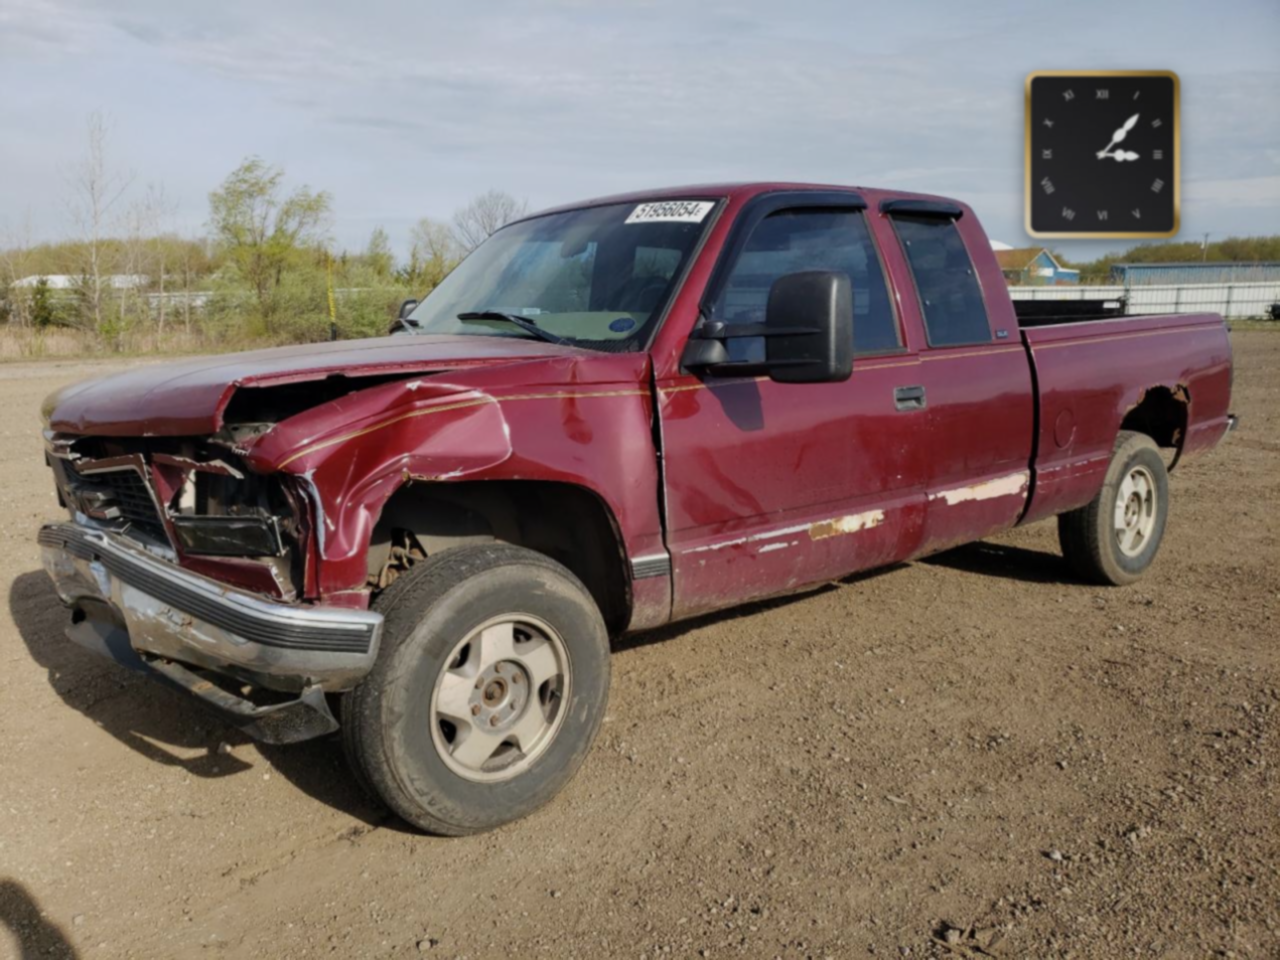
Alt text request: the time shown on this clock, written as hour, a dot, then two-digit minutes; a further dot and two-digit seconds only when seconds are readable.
3.07
